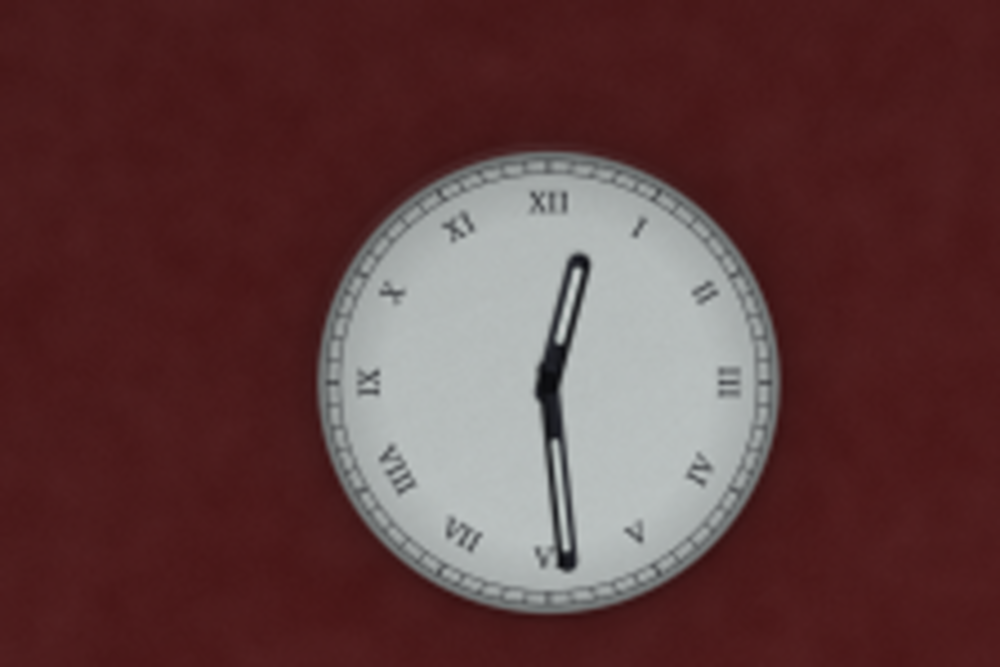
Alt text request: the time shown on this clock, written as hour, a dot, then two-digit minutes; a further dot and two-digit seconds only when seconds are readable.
12.29
